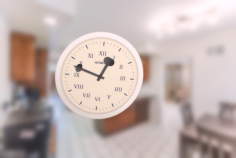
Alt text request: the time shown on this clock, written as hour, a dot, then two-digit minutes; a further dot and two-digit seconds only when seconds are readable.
12.48
